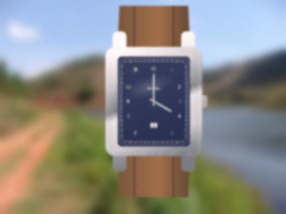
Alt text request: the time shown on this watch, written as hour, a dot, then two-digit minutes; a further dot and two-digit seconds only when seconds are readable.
4.00
